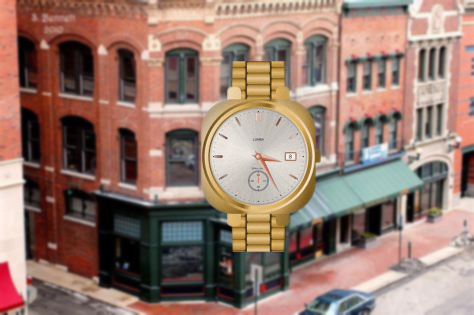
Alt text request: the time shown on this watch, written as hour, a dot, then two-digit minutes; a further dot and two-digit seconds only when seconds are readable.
3.25
